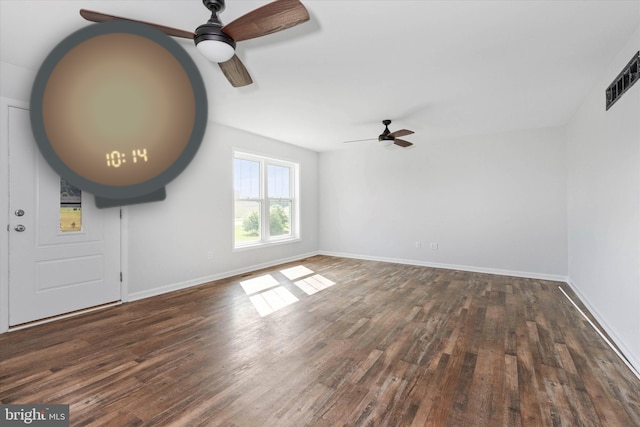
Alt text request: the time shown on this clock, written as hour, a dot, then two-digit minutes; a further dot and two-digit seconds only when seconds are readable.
10.14
